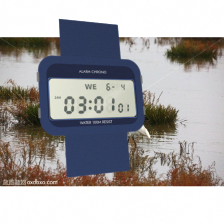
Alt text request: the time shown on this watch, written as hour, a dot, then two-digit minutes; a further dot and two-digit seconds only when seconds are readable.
3.01.01
